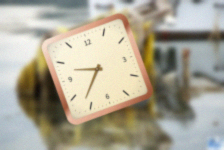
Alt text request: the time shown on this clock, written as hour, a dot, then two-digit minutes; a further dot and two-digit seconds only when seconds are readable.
9.37
